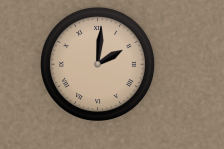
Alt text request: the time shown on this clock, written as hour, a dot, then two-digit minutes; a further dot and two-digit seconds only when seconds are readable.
2.01
